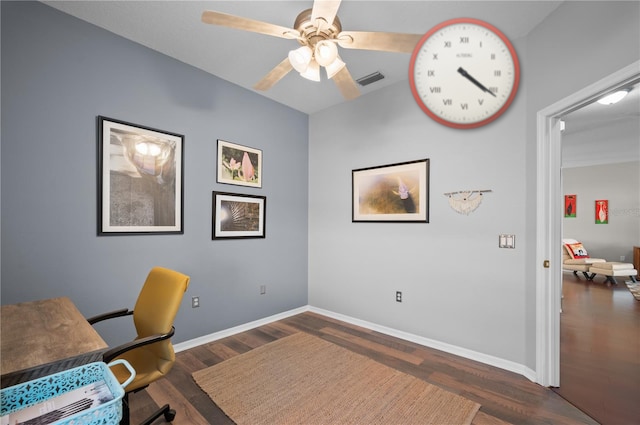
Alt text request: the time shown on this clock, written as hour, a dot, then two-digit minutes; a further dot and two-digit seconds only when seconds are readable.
4.21
